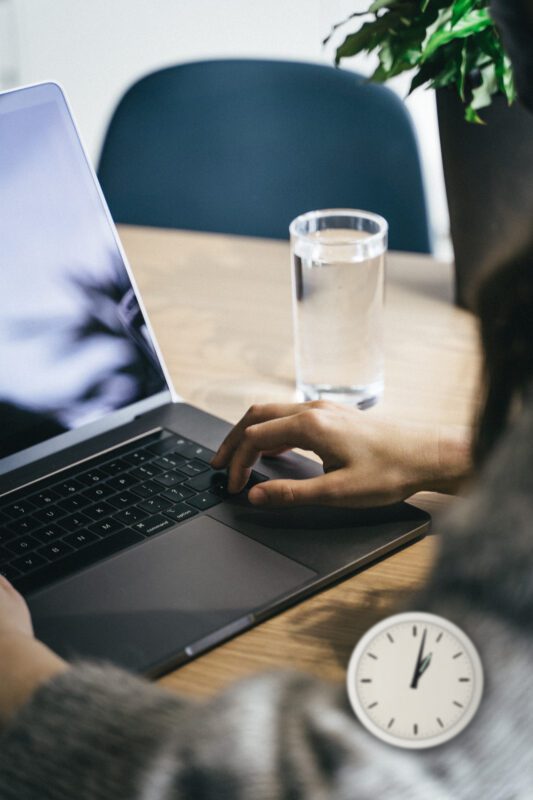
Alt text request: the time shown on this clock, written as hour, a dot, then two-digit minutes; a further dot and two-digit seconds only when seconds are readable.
1.02
